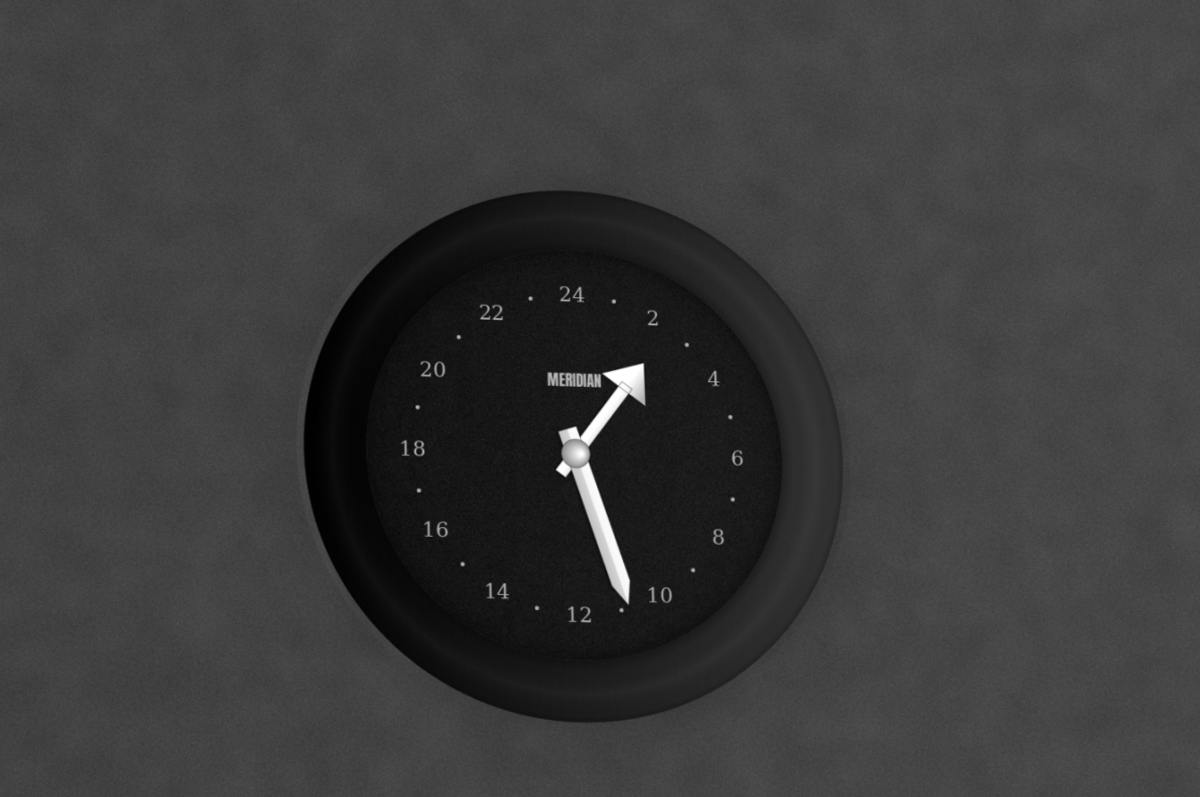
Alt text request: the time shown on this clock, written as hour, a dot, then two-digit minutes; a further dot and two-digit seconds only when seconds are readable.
2.27
